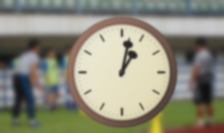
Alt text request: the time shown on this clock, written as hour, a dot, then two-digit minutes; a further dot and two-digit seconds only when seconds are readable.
1.02
